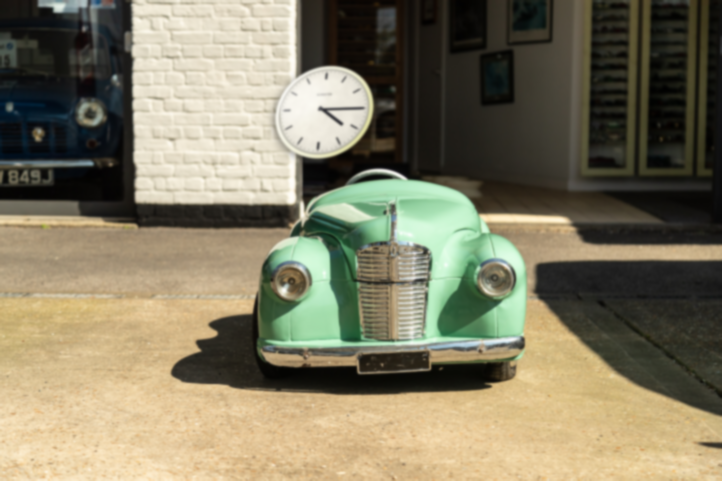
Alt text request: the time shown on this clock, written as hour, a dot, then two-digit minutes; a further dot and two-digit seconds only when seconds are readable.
4.15
